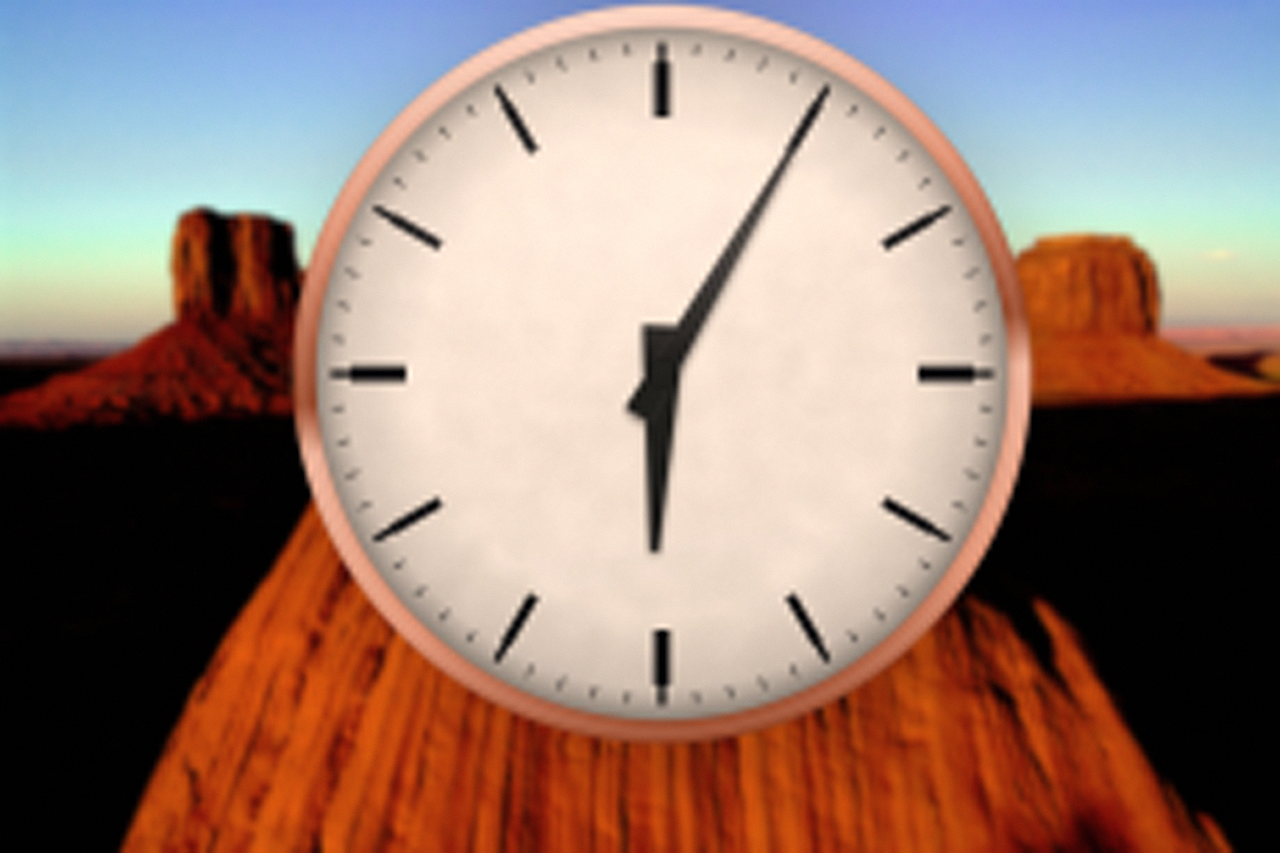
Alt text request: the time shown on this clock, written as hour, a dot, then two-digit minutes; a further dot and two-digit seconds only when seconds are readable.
6.05
